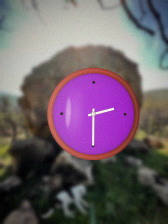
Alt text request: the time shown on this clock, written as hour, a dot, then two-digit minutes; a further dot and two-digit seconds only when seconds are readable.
2.30
